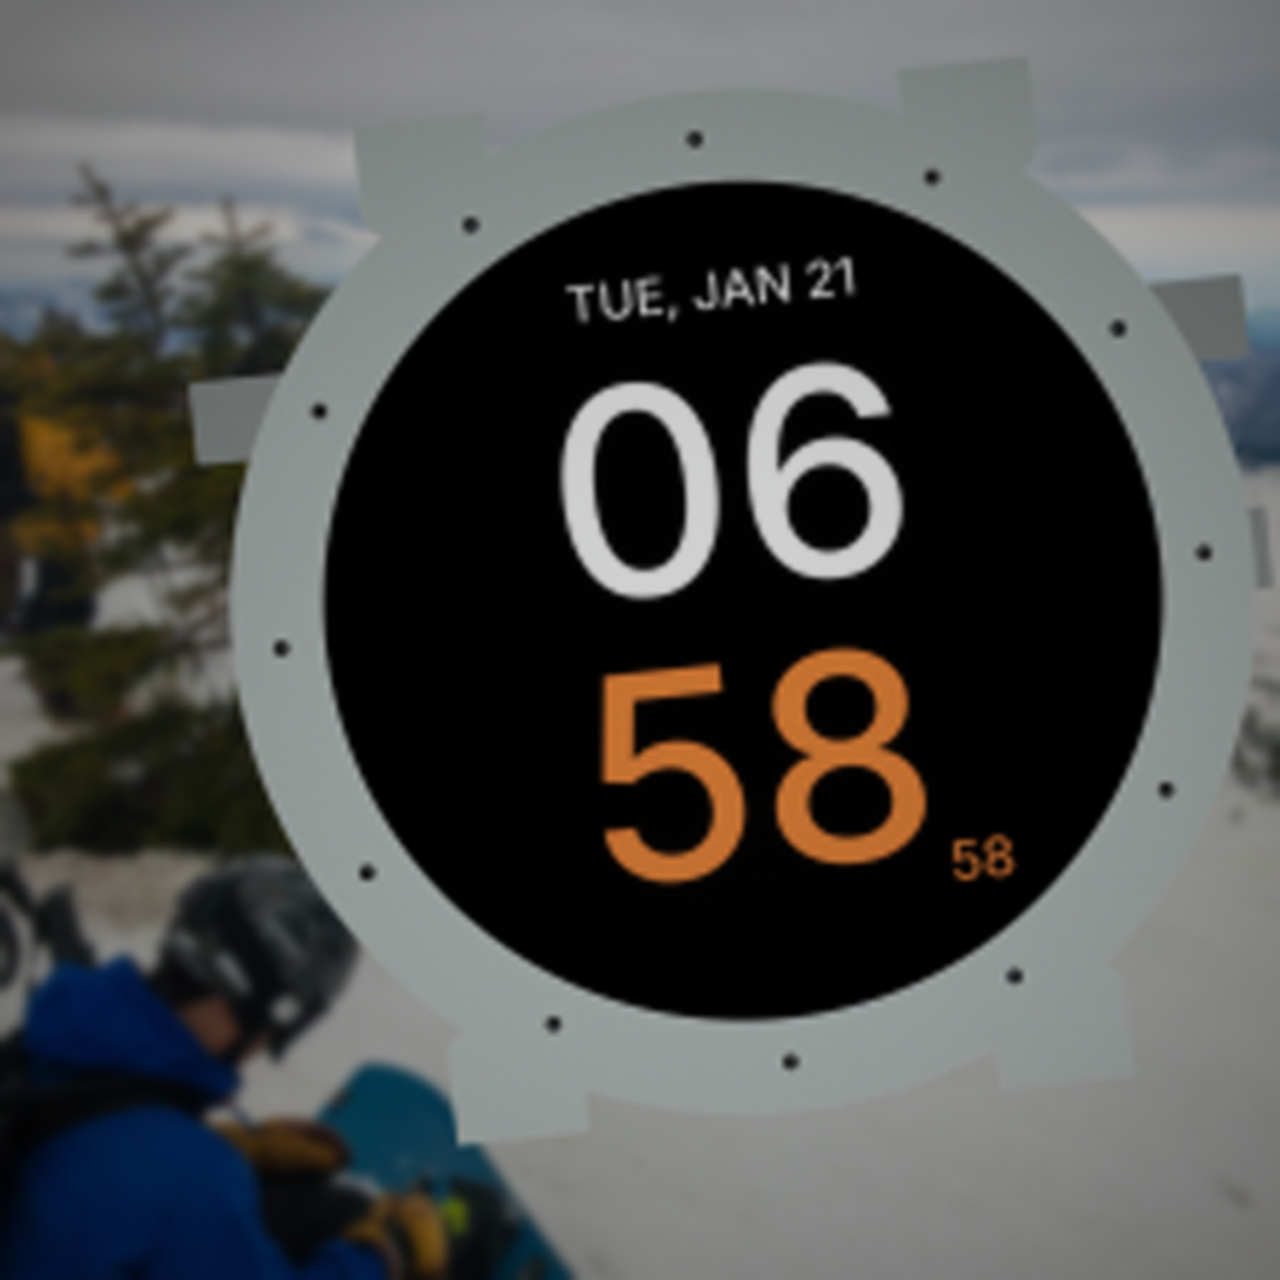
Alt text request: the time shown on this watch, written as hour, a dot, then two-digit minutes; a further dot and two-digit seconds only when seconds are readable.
6.58.58
